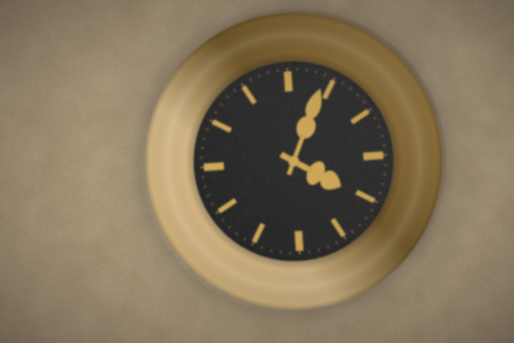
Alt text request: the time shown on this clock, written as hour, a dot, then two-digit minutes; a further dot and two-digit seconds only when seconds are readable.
4.04
